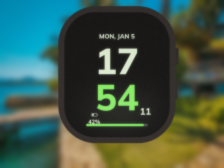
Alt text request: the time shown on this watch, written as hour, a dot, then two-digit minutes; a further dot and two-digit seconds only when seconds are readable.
17.54.11
